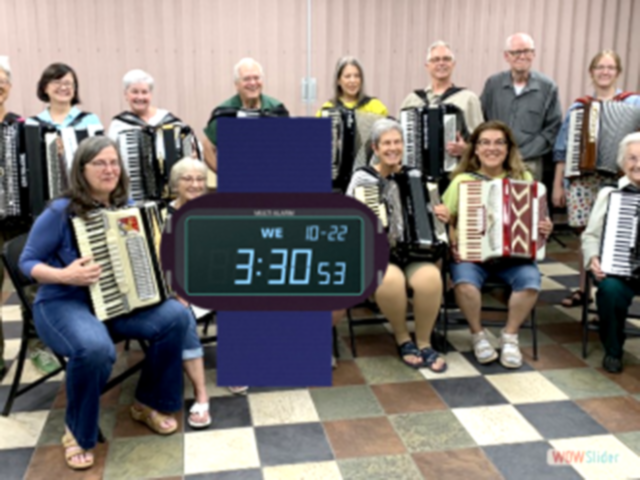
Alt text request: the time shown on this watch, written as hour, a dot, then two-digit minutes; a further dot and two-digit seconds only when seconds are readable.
3.30.53
